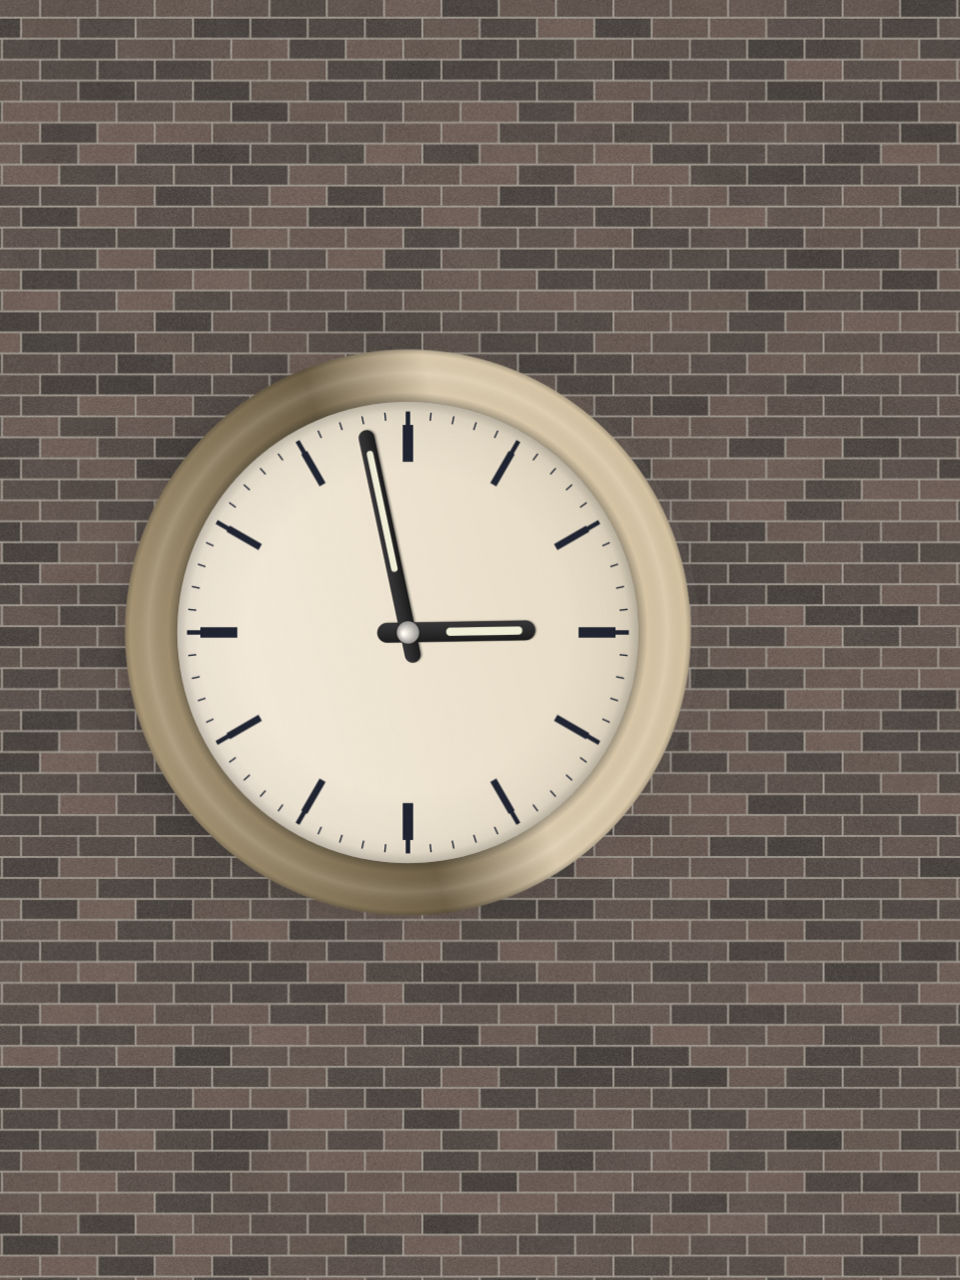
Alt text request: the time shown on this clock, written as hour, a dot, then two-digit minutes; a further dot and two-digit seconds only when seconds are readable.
2.58
